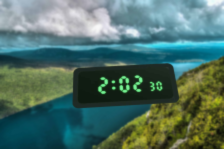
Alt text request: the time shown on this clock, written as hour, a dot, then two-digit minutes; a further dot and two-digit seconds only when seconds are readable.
2.02.30
